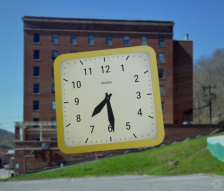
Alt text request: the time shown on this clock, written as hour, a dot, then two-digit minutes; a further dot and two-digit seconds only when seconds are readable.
7.29
